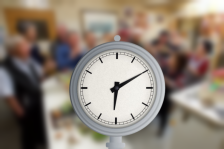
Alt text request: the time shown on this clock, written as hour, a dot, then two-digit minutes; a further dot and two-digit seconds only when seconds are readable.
6.10
